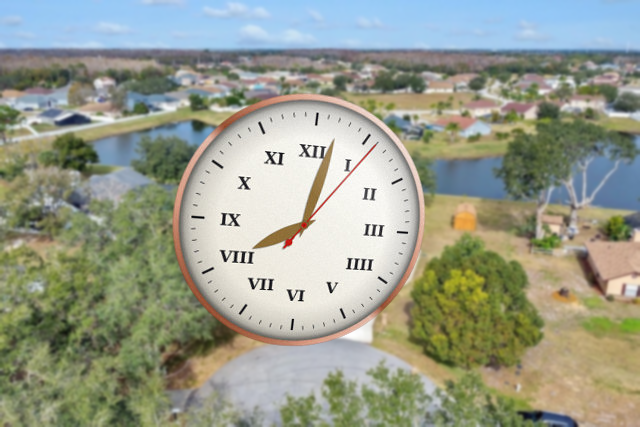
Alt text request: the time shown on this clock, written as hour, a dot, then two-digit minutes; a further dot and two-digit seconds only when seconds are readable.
8.02.06
